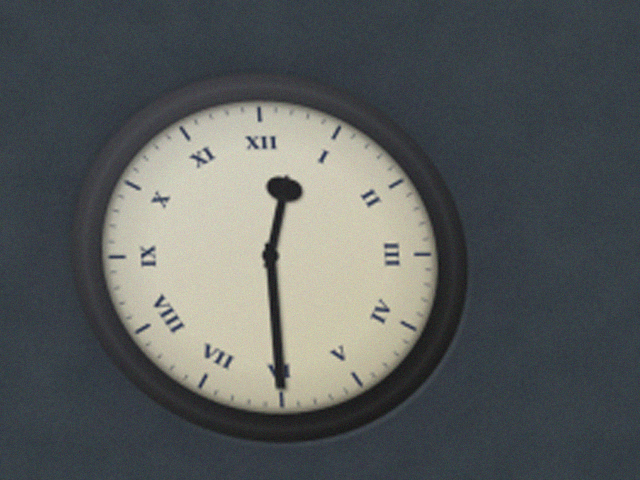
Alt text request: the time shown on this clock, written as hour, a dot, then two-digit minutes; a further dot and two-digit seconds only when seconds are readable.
12.30
